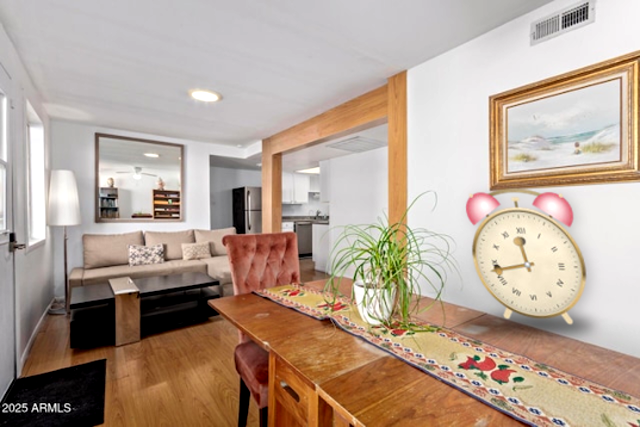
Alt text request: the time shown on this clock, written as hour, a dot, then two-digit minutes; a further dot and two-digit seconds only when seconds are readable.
11.43
